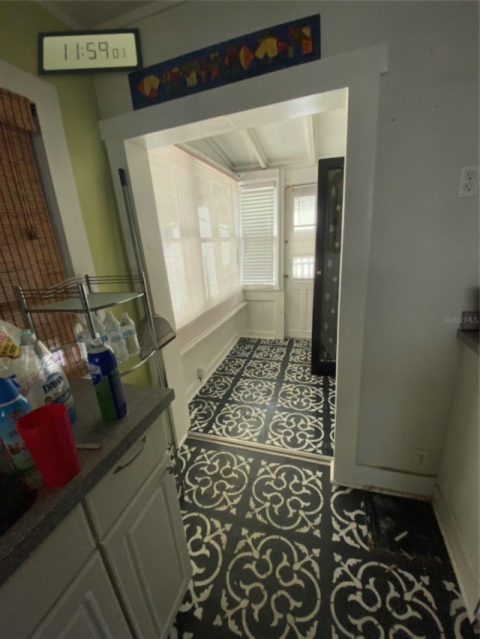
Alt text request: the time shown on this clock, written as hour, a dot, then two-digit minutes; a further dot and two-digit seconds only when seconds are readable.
11.59
